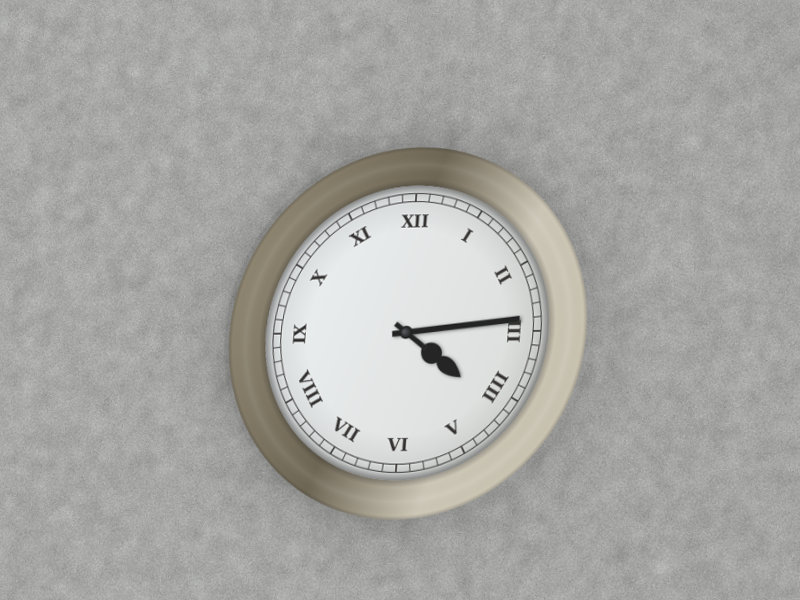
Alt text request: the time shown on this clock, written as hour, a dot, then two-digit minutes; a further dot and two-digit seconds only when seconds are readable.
4.14
